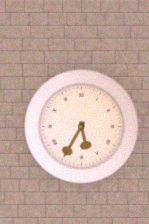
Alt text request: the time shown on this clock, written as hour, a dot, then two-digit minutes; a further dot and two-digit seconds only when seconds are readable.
5.35
